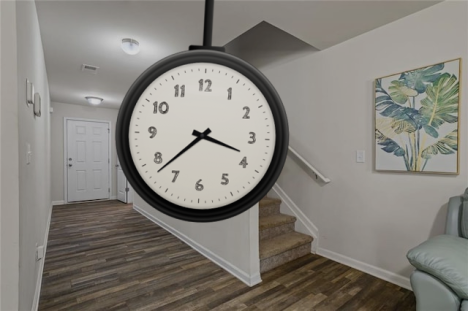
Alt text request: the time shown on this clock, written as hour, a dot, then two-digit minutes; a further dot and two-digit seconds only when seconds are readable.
3.38
